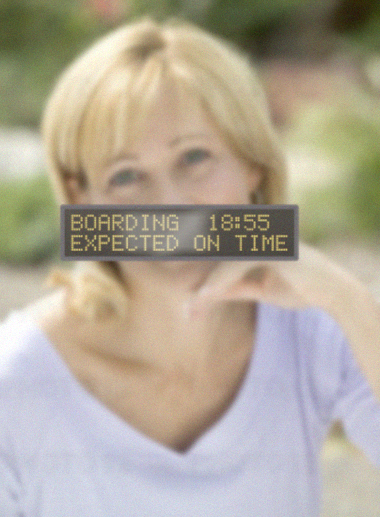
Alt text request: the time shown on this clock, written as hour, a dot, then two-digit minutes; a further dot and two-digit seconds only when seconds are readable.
18.55
